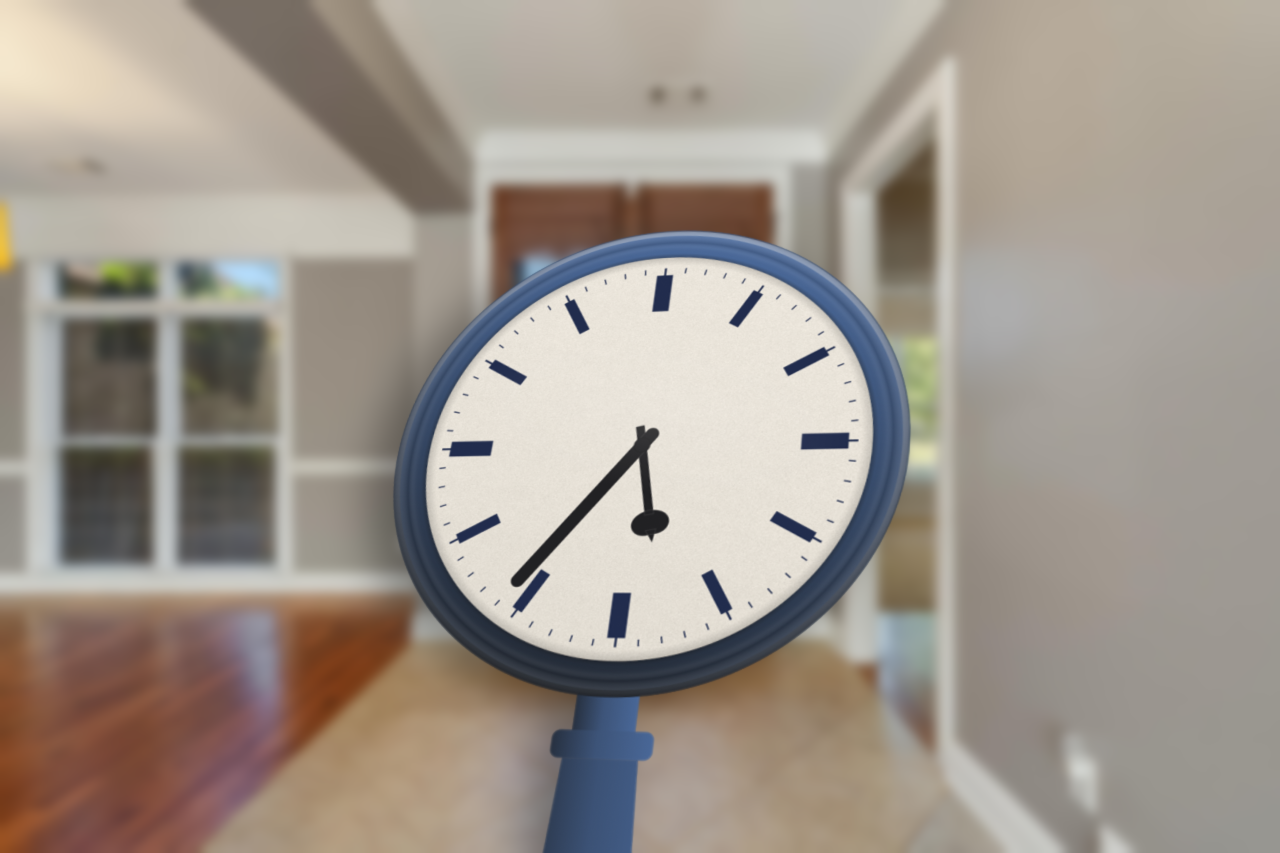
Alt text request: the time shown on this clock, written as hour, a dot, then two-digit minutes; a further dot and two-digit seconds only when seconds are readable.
5.36
